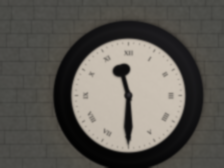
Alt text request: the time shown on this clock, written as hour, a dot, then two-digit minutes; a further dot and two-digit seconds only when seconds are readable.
11.30
